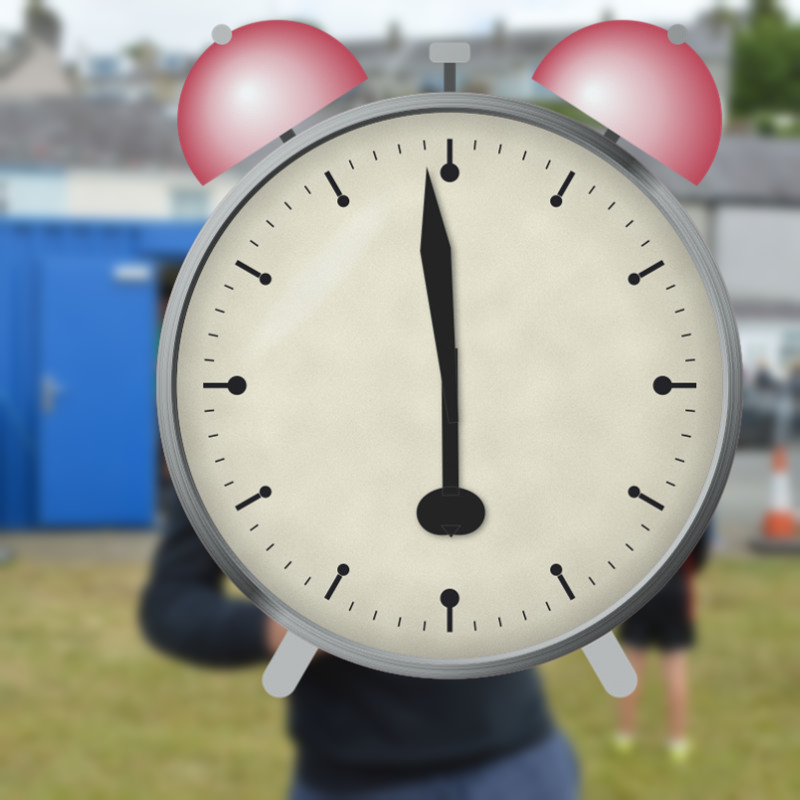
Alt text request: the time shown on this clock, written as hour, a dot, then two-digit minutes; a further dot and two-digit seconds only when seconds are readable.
5.59
